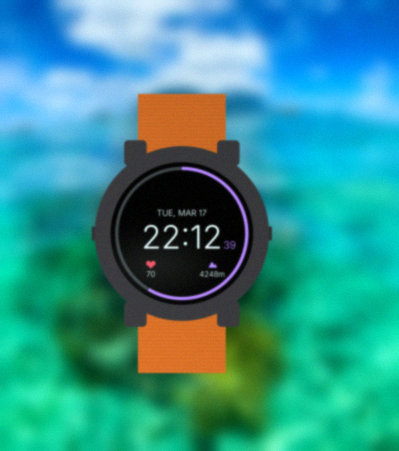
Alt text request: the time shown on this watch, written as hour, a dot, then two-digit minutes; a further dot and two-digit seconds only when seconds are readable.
22.12.39
